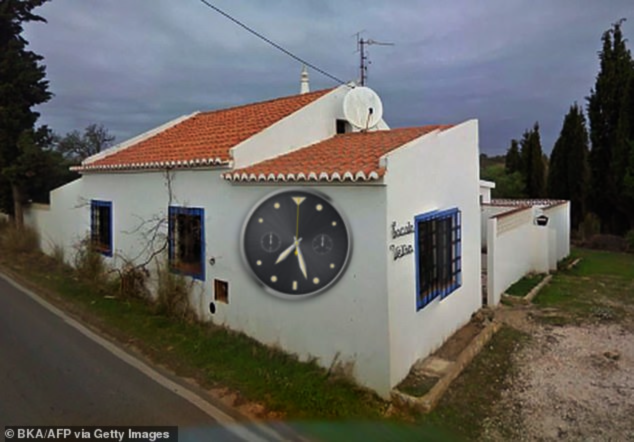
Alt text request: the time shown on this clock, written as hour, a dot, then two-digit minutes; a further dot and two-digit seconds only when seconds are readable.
7.27
